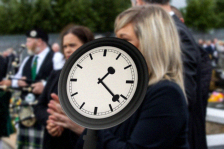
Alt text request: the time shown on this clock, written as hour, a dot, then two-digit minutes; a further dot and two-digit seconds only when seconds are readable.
1.22
